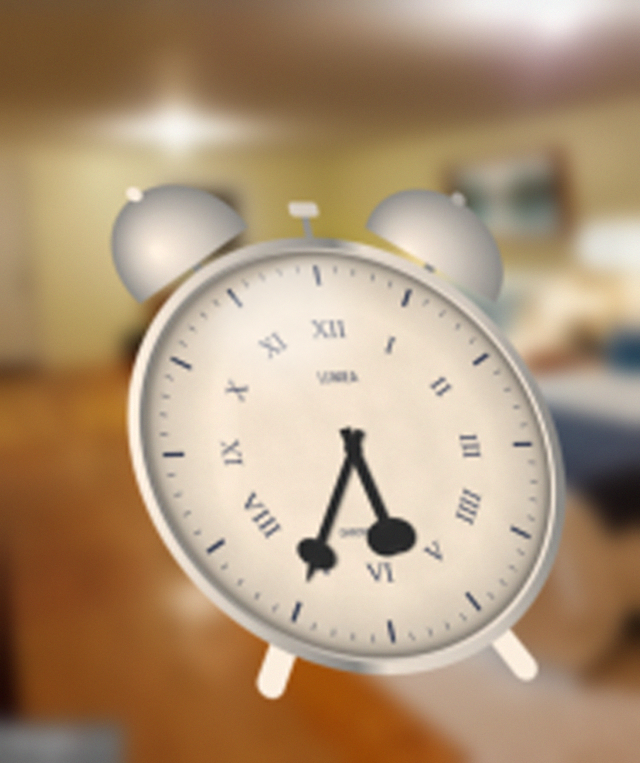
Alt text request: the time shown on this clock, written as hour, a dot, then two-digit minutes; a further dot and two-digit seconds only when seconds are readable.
5.35
